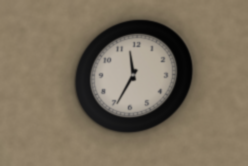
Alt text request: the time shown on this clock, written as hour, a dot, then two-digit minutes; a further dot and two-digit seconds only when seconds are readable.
11.34
